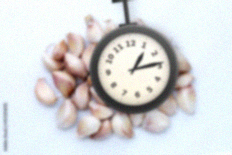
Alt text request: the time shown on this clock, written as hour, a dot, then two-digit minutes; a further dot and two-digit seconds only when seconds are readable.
1.14
